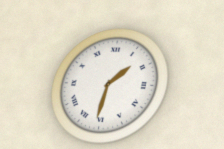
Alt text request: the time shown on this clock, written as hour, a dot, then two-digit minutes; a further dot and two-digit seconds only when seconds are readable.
1.31
